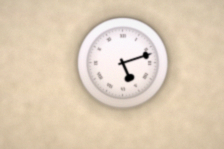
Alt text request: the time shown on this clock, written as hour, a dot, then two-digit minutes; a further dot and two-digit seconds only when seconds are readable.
5.12
